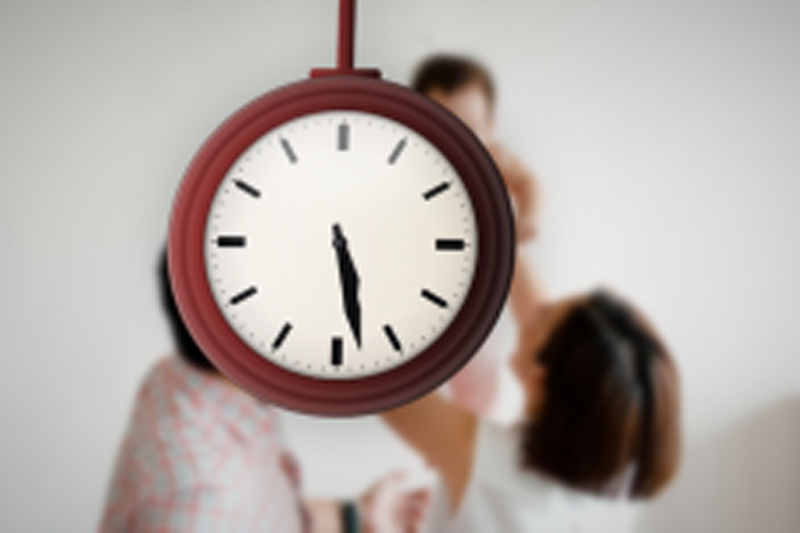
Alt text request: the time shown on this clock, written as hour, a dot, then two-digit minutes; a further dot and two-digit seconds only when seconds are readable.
5.28
